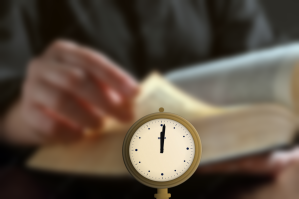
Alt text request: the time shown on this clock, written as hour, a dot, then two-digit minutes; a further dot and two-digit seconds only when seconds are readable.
12.01
